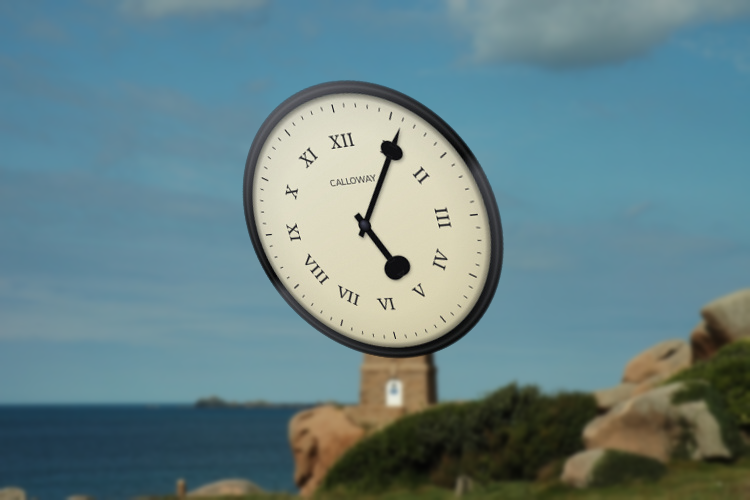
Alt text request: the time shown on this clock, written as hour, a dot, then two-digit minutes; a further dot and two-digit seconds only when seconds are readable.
5.06
